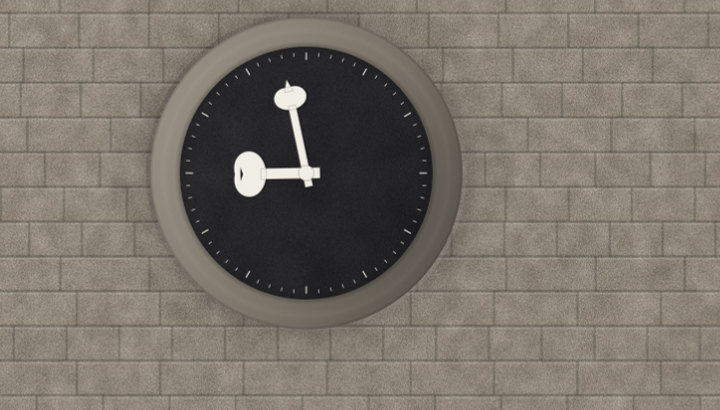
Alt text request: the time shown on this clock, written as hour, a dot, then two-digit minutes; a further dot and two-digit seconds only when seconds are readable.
8.58
